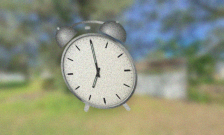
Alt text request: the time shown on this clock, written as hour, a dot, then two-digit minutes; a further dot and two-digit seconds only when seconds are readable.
7.00
